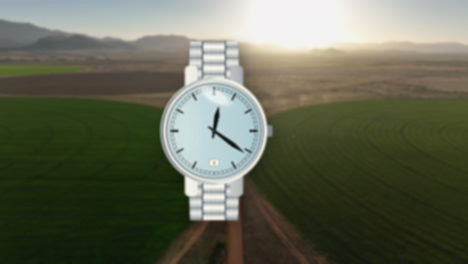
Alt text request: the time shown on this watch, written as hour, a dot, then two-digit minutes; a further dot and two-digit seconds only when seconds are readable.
12.21
